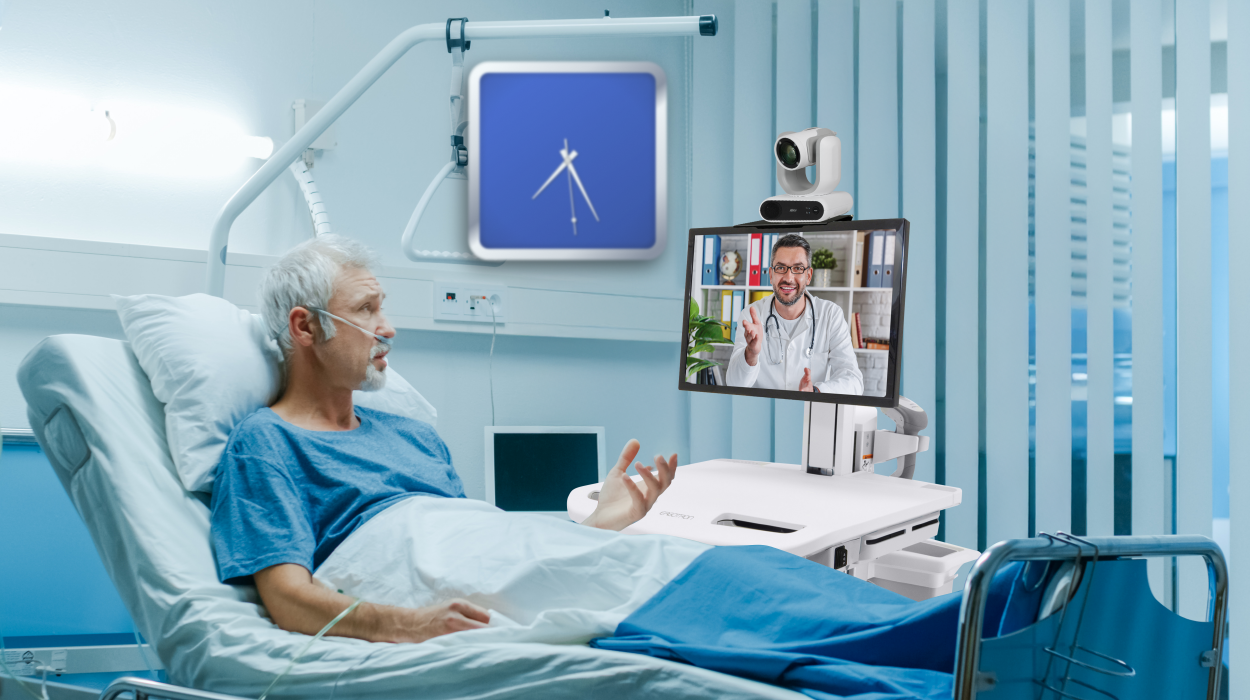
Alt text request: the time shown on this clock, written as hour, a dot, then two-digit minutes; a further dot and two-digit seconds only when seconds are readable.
7.25.29
